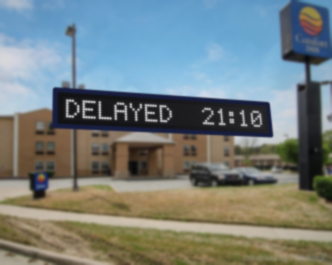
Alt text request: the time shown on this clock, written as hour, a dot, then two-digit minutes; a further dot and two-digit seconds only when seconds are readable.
21.10
